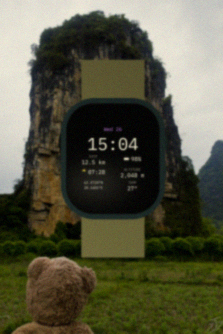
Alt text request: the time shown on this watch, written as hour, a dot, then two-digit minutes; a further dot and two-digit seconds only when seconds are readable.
15.04
